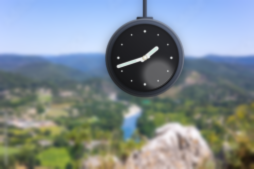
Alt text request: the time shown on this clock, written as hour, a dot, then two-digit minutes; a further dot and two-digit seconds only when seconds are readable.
1.42
